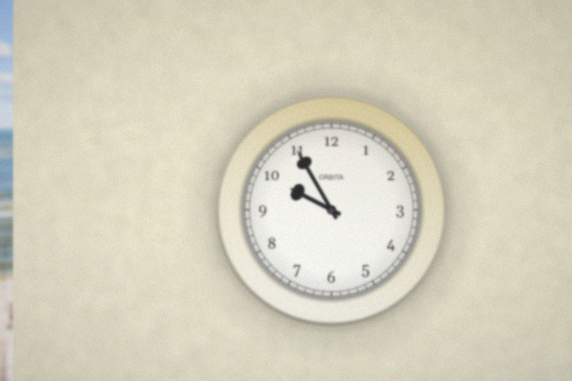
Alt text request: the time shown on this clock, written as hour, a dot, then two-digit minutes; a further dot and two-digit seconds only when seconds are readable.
9.55
